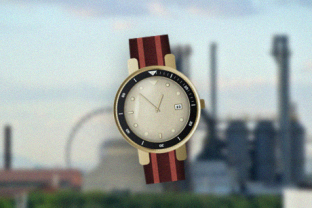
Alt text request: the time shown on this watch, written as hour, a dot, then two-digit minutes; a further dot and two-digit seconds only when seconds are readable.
12.53
